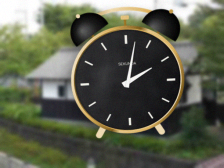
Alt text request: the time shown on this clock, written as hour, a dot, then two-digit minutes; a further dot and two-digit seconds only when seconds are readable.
2.02
